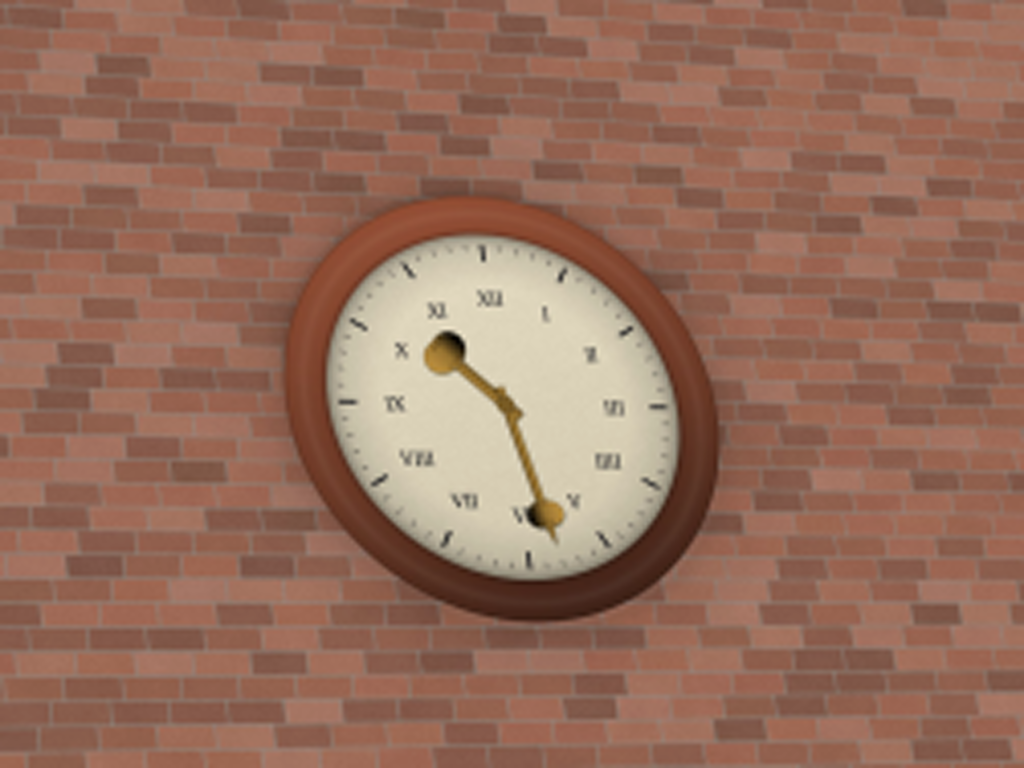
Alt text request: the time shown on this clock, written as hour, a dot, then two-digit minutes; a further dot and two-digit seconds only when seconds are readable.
10.28
